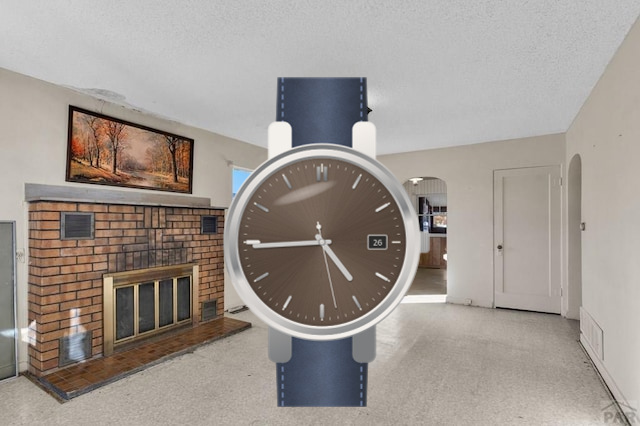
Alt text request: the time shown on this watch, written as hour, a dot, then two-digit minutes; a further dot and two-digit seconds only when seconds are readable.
4.44.28
